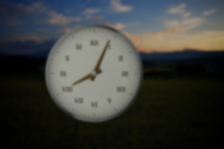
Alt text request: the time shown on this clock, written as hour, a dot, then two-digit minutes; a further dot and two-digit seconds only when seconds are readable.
8.04
